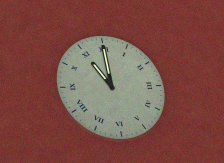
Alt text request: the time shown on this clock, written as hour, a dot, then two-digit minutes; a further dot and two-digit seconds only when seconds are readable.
11.00
